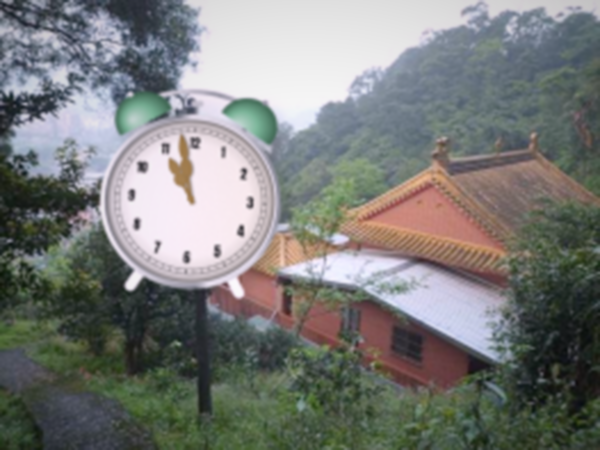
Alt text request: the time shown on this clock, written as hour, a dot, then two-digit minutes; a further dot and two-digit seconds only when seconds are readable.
10.58
